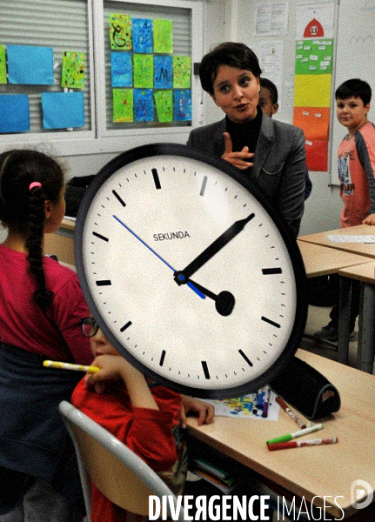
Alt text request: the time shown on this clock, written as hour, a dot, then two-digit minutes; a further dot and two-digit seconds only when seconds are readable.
4.09.53
